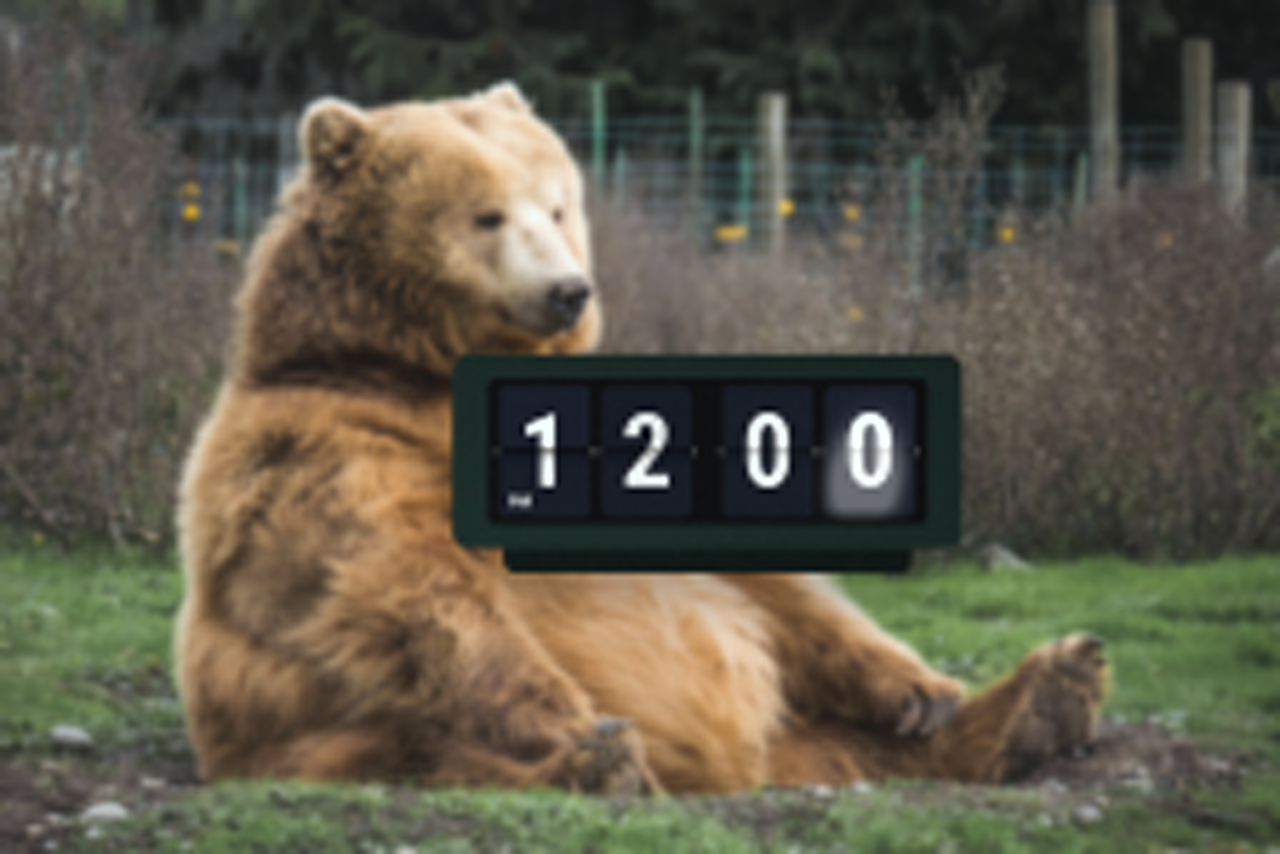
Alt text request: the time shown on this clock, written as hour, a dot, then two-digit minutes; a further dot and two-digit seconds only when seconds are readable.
12.00
